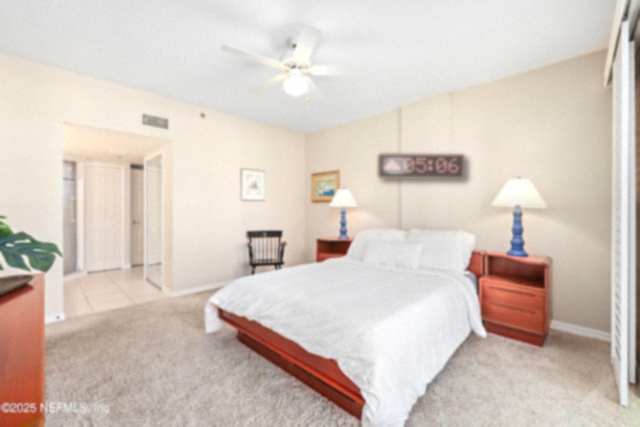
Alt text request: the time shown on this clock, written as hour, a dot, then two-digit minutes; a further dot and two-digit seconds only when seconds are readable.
5.06
